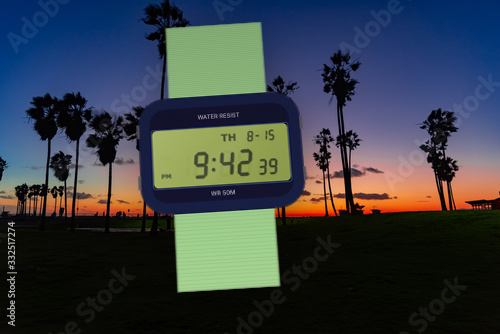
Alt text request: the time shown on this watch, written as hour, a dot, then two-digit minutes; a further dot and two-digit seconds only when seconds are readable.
9.42.39
